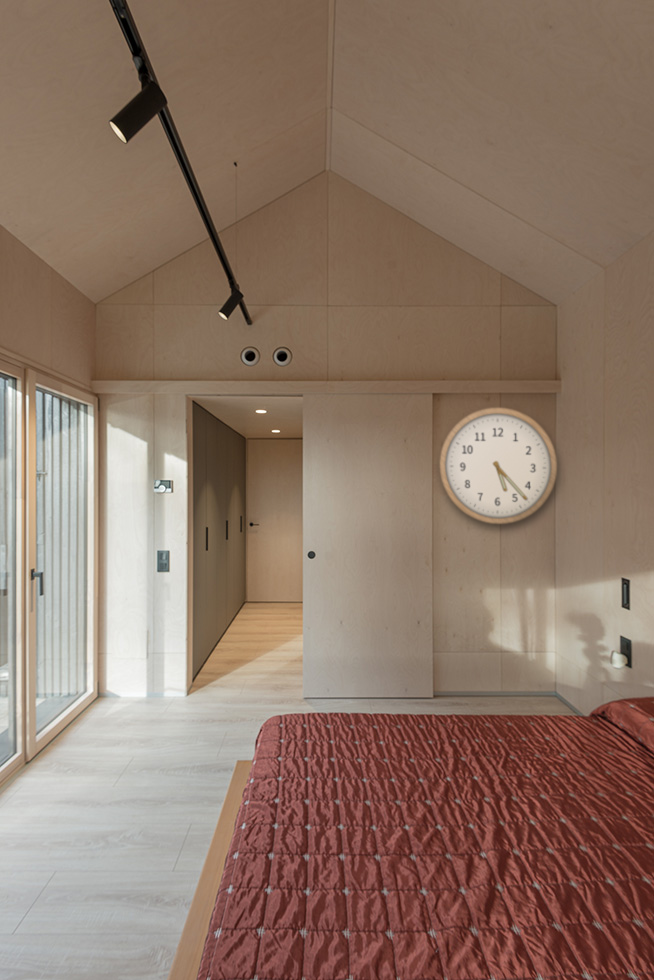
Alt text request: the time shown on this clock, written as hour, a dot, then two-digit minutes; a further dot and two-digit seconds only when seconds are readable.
5.23
